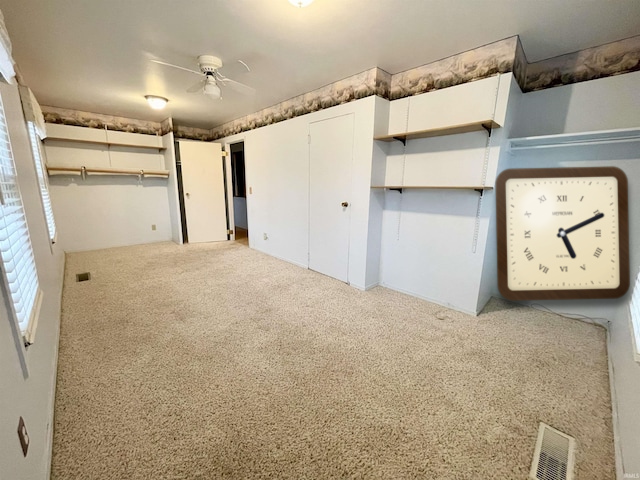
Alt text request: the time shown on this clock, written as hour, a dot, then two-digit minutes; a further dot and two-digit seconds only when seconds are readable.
5.11
